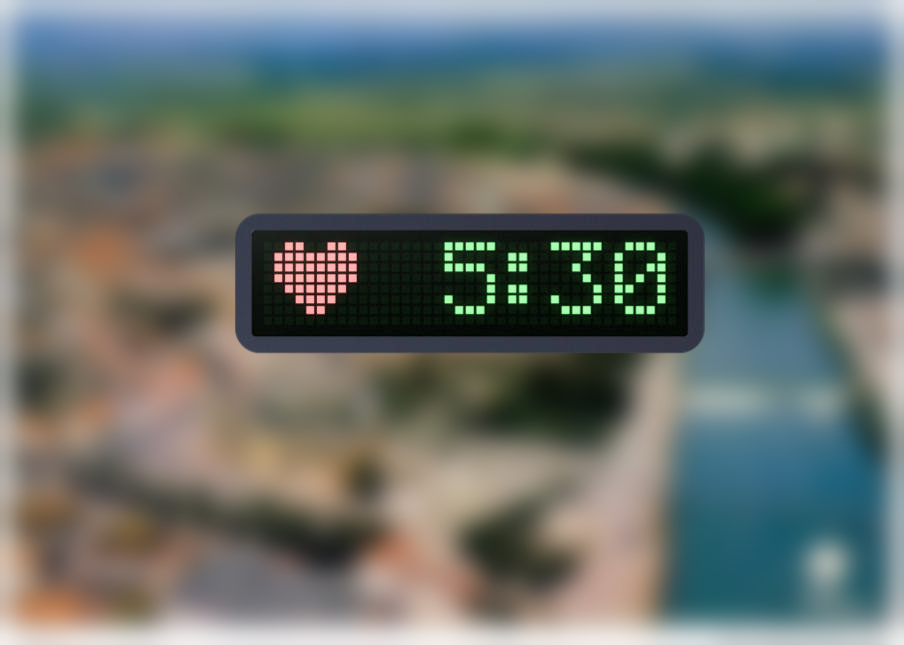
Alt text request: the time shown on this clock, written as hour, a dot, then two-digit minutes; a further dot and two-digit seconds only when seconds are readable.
5.30
